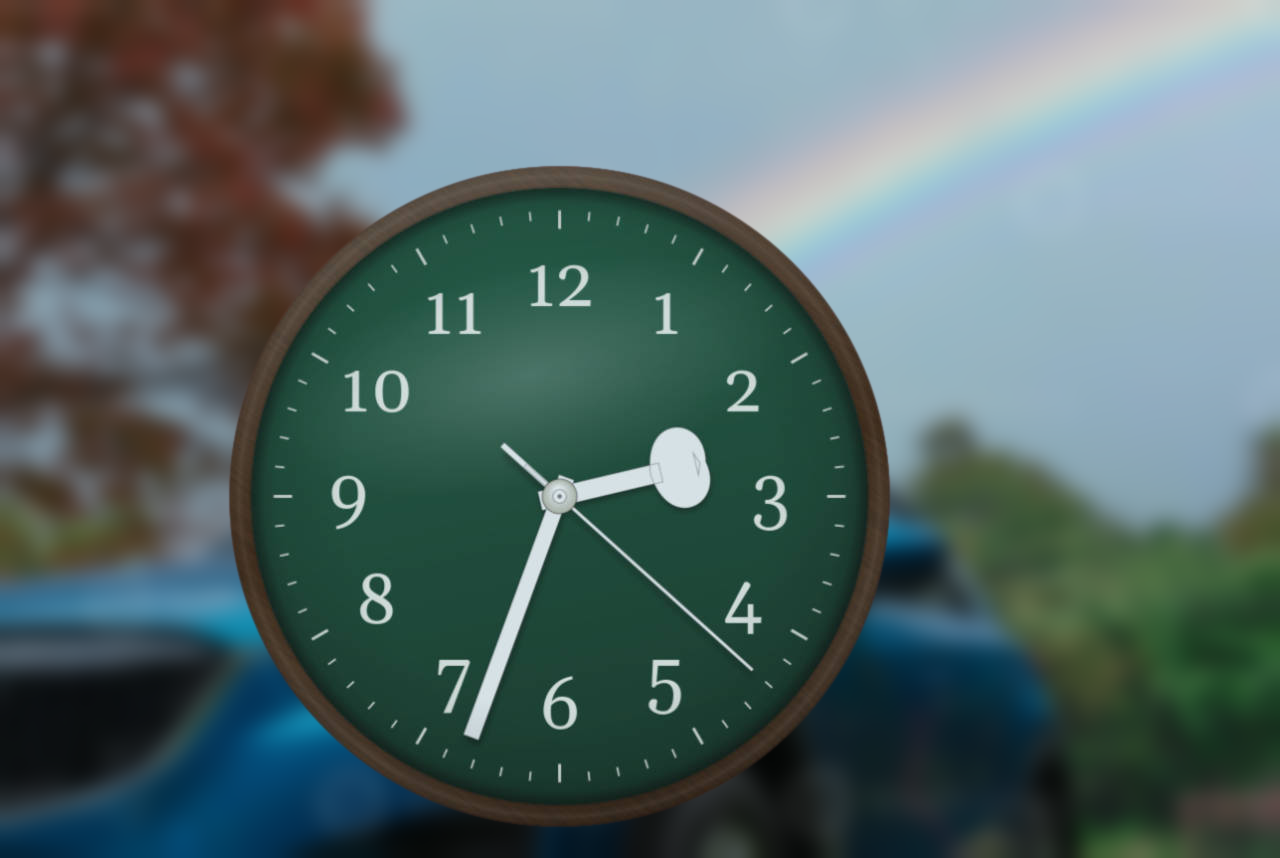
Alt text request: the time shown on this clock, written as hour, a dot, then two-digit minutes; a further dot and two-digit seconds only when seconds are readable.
2.33.22
